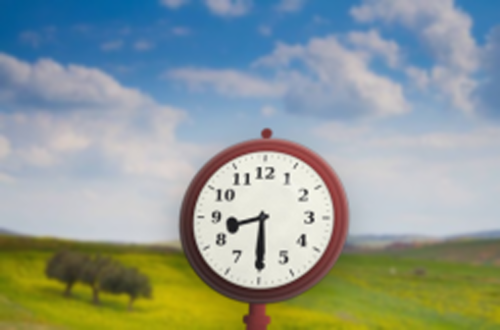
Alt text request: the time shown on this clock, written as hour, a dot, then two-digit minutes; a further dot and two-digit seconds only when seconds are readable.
8.30
